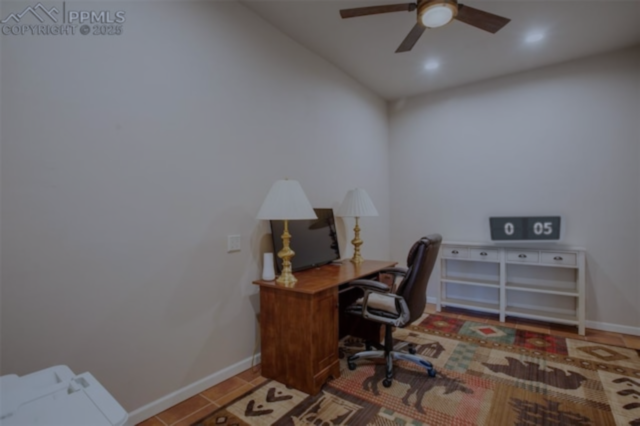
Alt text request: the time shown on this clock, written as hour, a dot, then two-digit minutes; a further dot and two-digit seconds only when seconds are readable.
0.05
